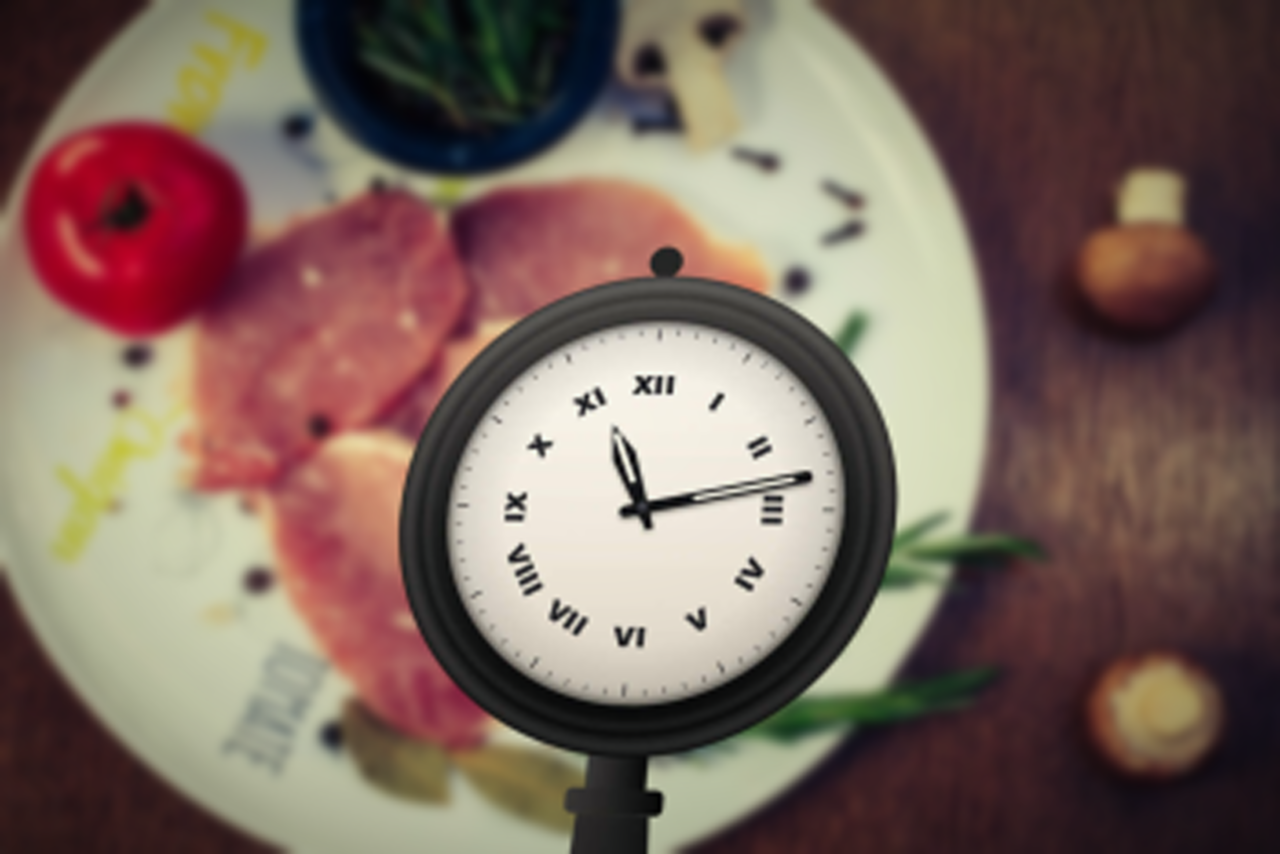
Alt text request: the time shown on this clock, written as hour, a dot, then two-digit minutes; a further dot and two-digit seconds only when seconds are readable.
11.13
